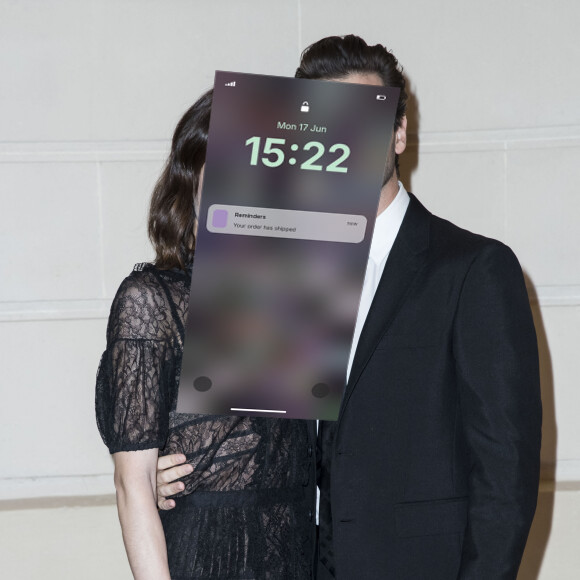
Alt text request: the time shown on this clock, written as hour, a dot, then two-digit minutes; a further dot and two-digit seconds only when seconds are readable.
15.22
